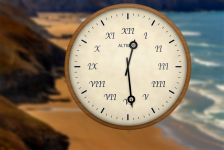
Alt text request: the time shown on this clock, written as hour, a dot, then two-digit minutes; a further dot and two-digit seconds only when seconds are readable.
12.29
